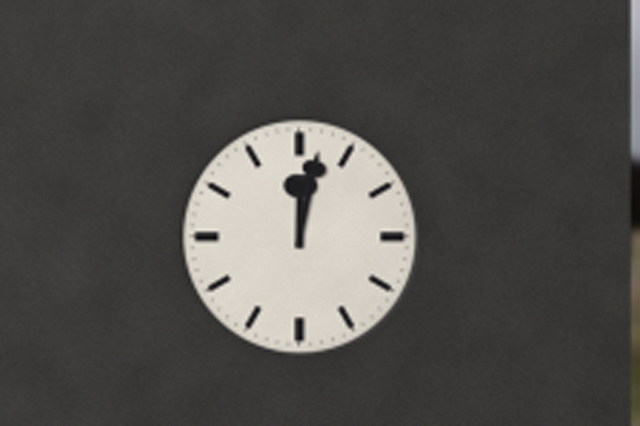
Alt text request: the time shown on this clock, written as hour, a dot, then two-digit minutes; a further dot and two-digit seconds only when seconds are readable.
12.02
